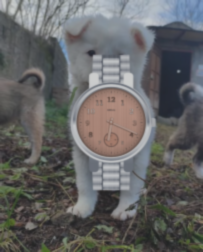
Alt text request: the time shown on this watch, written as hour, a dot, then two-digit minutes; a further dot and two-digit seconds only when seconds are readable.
6.19
